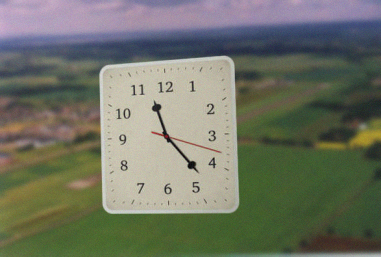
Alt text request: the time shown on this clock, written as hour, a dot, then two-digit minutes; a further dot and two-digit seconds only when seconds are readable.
11.23.18
